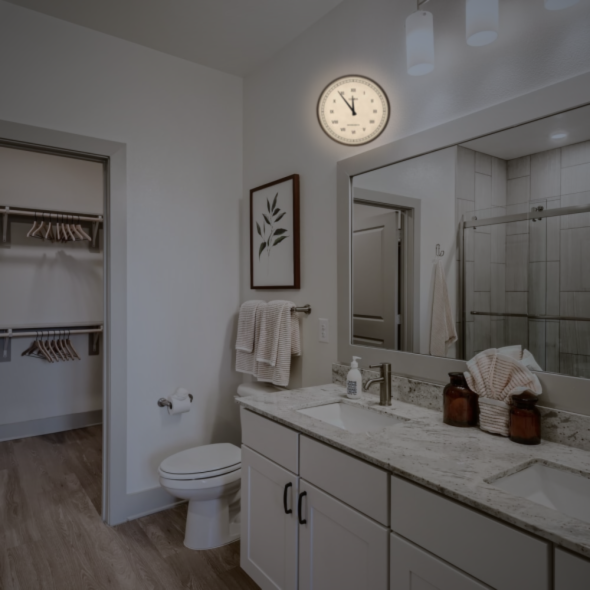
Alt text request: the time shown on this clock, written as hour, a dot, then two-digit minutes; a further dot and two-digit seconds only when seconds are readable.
11.54
